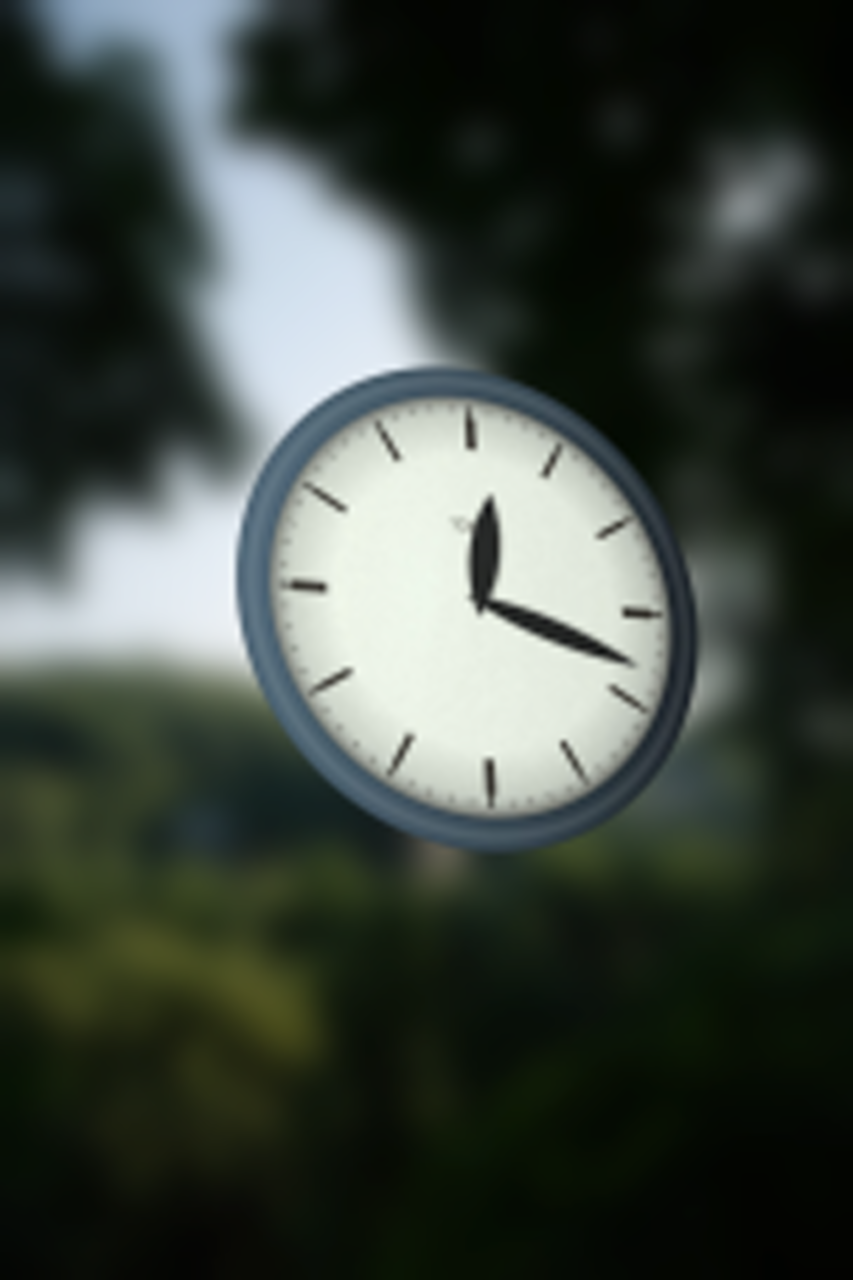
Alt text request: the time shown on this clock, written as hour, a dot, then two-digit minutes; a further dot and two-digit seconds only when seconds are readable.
12.18
